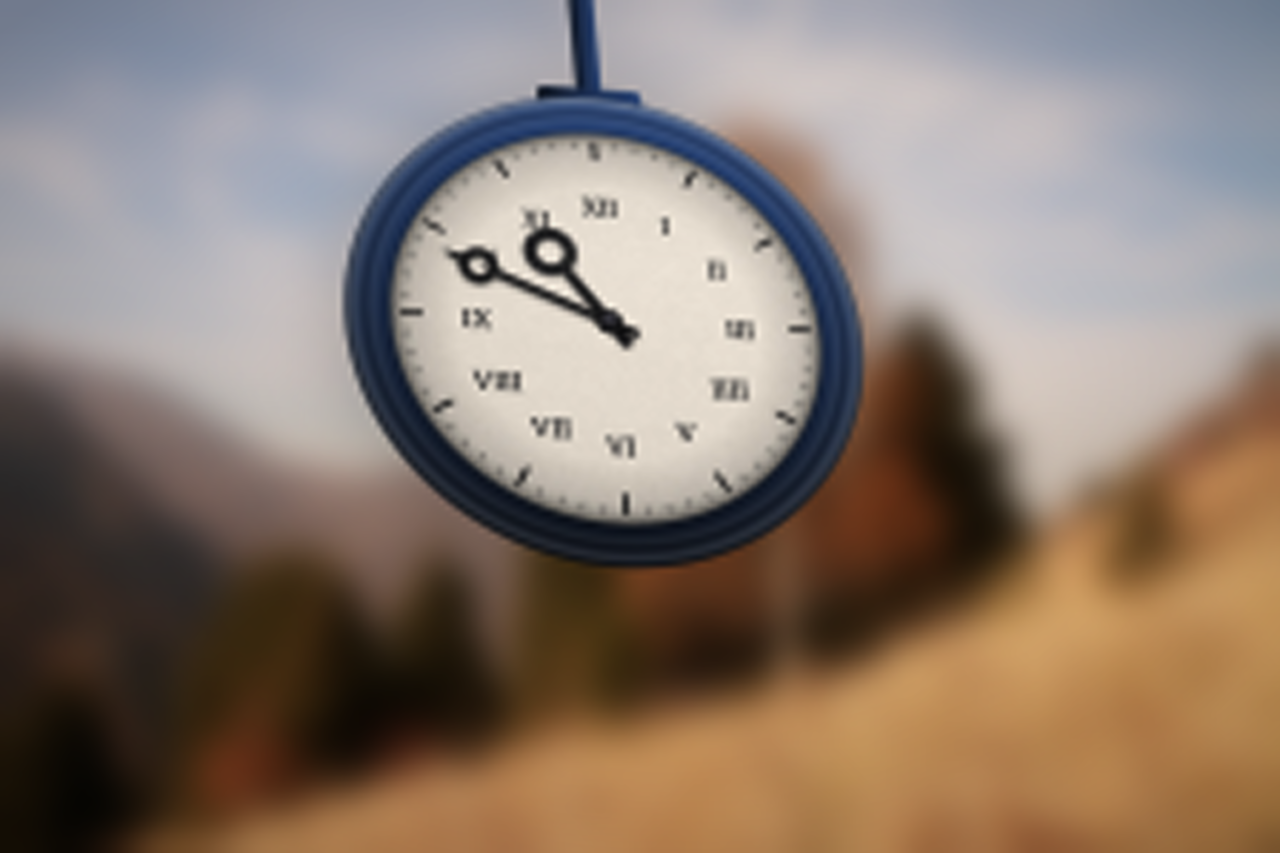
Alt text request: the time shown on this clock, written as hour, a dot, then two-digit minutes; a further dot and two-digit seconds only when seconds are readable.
10.49
